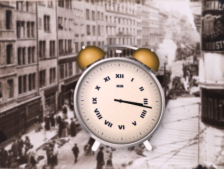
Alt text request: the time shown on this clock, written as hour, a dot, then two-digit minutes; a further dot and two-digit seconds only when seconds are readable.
3.17
